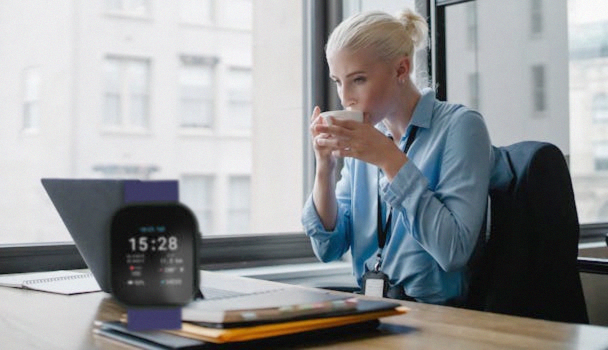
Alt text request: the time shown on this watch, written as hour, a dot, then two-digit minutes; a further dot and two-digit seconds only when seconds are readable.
15.28
